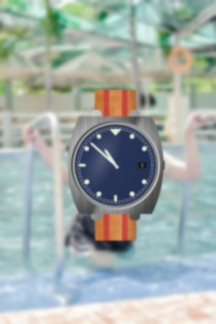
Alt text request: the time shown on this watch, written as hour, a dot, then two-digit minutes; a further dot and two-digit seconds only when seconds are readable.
10.52
